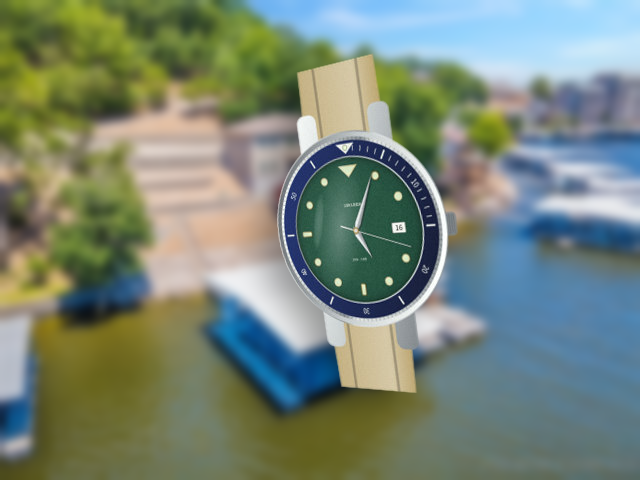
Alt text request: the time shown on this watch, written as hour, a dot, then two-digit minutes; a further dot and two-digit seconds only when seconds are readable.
5.04.18
